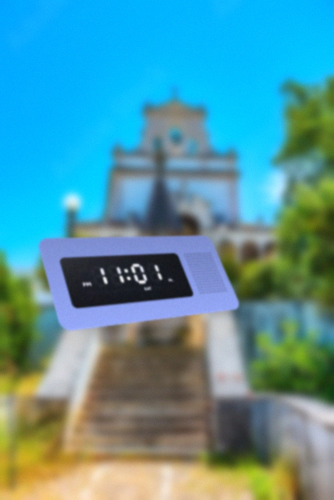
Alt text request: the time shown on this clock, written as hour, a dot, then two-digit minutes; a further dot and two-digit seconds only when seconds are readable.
11.01
